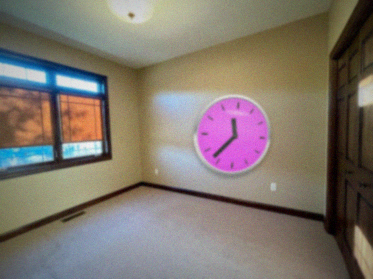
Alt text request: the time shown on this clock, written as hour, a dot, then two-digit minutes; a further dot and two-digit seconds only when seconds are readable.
11.37
